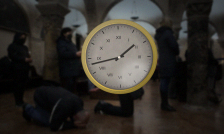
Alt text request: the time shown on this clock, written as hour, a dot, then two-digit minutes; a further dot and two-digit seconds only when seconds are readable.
1.43
